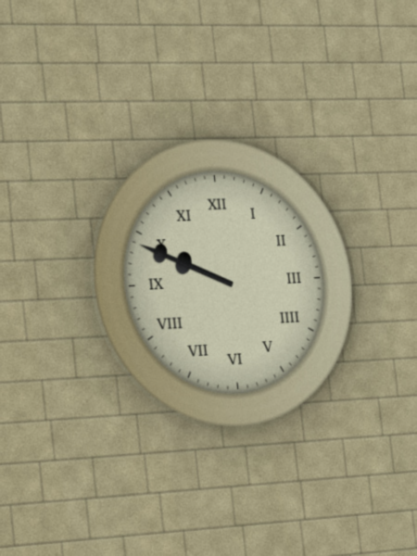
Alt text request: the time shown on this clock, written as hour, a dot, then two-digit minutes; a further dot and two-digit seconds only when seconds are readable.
9.49
